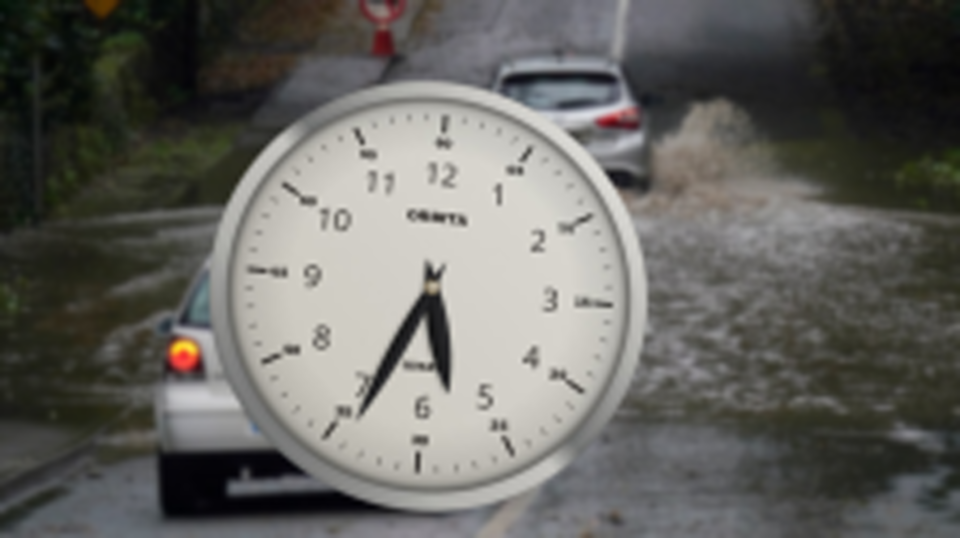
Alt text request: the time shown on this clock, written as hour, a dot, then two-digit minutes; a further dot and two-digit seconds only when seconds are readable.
5.34
